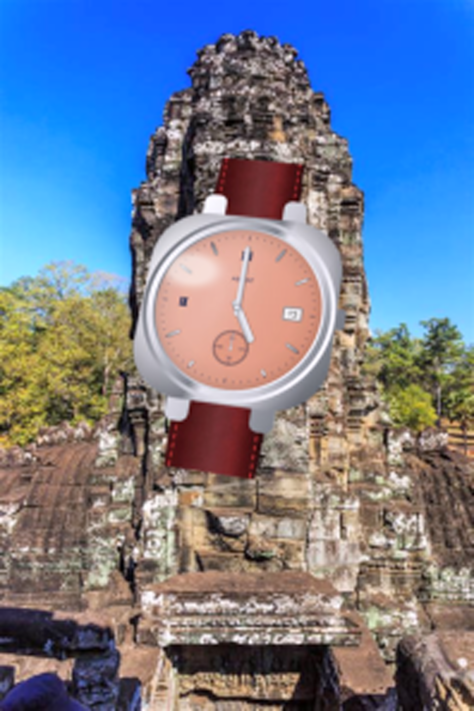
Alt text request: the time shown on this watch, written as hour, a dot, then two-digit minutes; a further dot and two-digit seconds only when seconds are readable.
5.00
